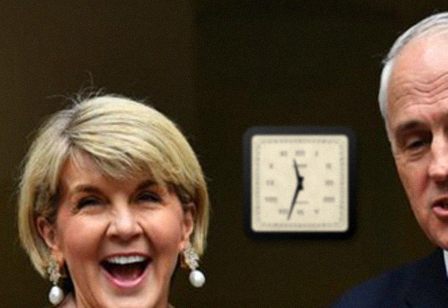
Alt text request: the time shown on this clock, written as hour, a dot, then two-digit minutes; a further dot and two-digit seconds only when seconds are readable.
11.33
